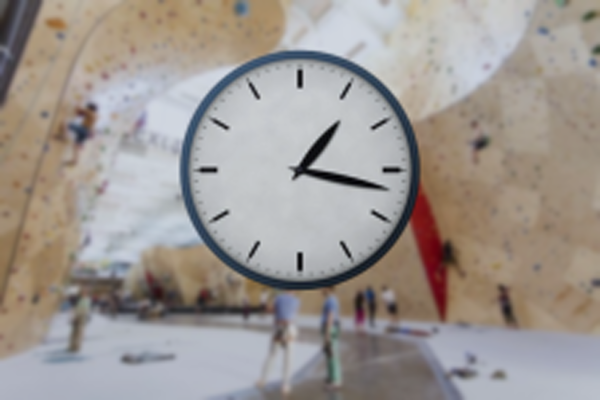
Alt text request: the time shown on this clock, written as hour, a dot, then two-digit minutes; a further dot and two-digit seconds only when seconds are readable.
1.17
